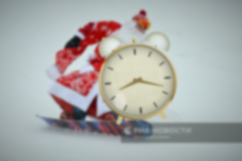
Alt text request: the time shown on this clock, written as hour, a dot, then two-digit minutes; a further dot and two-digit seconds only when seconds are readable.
8.18
